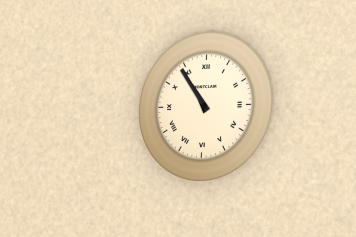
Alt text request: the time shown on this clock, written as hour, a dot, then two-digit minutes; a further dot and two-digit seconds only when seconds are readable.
10.54
